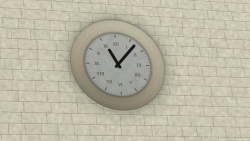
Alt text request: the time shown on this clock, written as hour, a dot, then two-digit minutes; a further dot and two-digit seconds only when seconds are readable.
11.07
